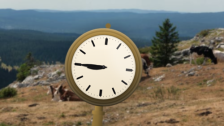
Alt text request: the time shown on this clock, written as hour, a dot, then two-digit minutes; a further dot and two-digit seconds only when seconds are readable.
8.45
